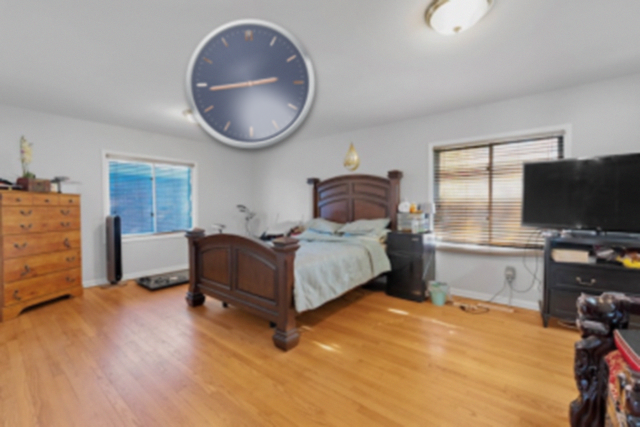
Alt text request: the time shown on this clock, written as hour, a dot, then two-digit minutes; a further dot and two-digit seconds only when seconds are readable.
2.44
